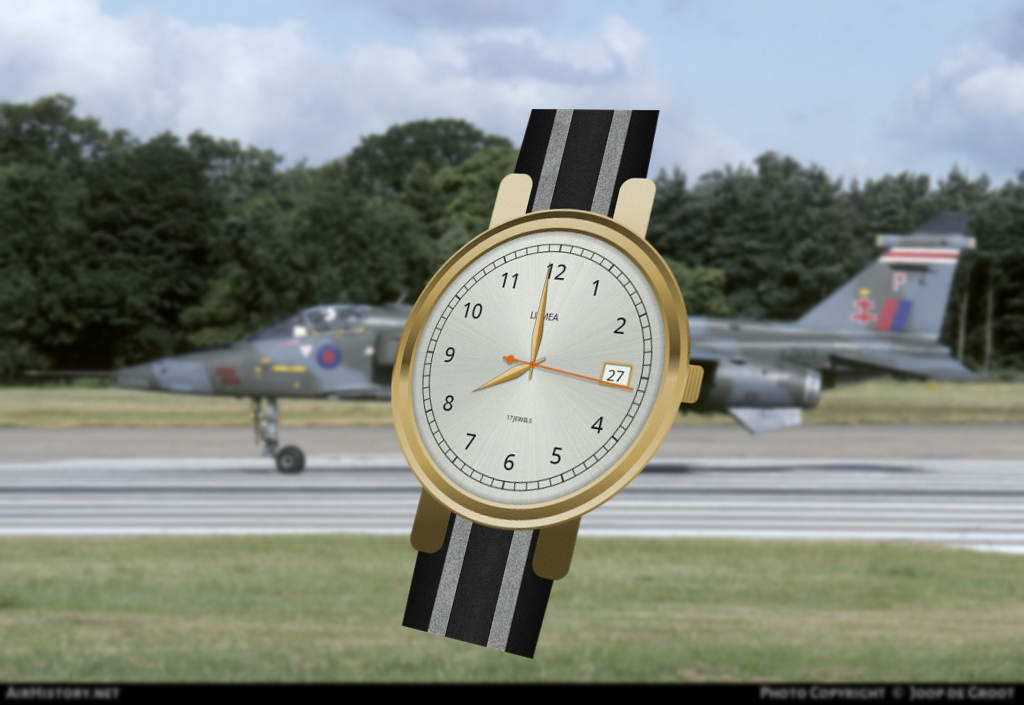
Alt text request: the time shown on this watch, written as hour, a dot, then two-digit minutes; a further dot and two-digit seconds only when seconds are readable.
7.59.16
